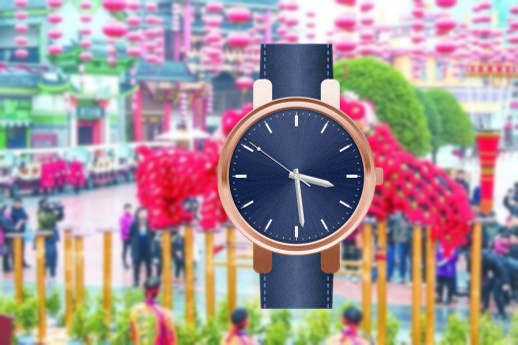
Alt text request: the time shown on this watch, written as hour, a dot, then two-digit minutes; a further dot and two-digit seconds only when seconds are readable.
3.28.51
